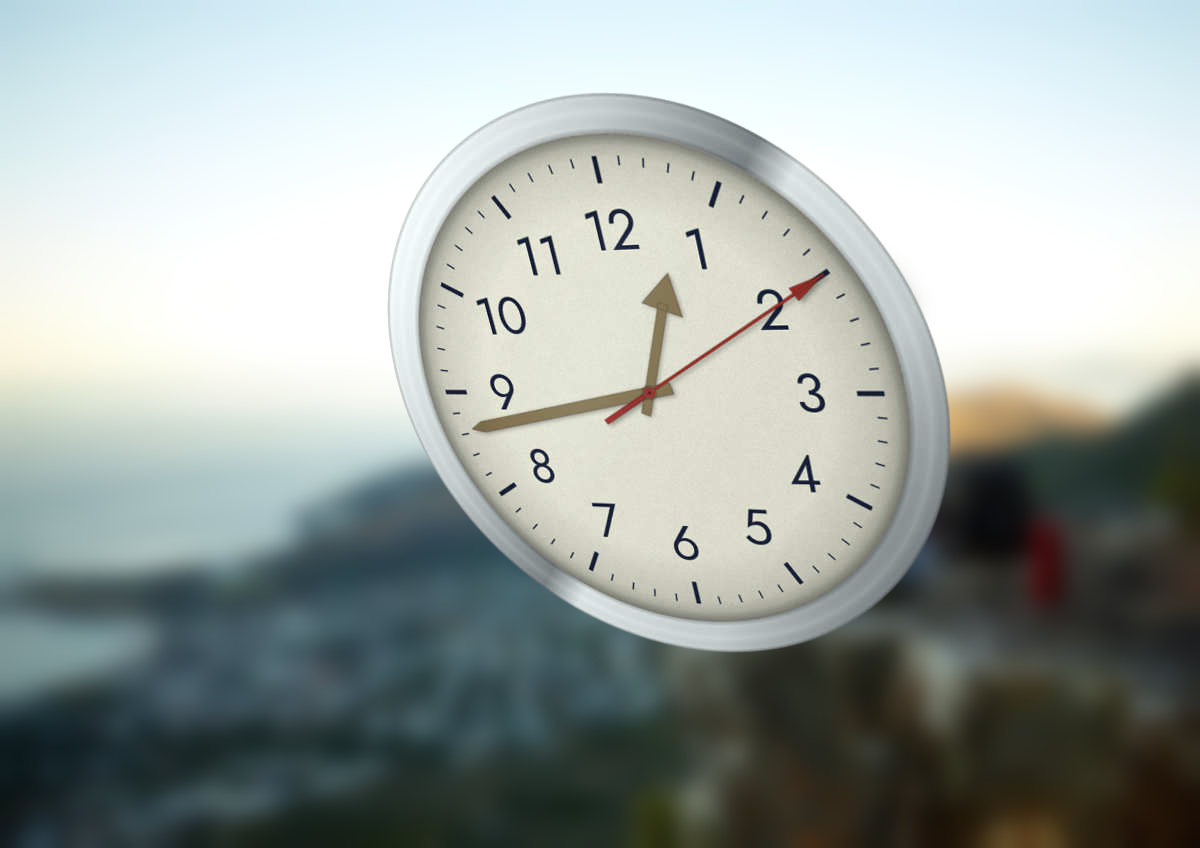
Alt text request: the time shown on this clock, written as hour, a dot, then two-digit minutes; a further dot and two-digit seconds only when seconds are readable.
12.43.10
